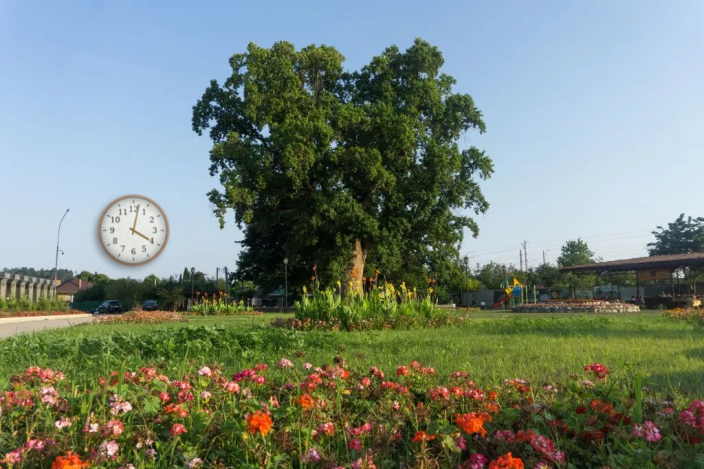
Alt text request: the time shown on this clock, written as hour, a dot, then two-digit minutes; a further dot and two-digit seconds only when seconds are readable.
4.02
